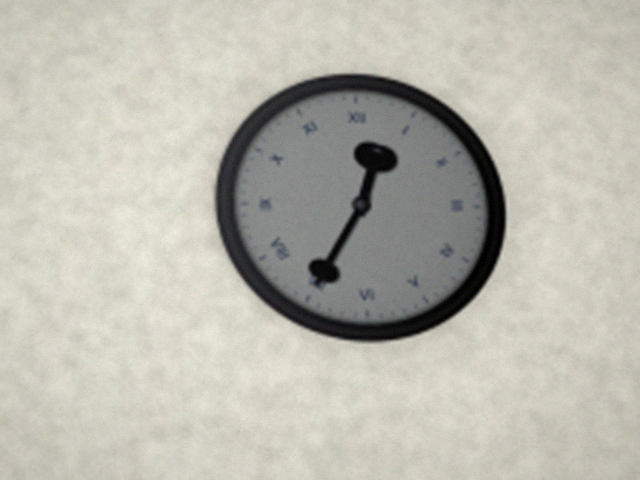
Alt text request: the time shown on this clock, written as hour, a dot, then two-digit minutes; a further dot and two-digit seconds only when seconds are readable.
12.35
